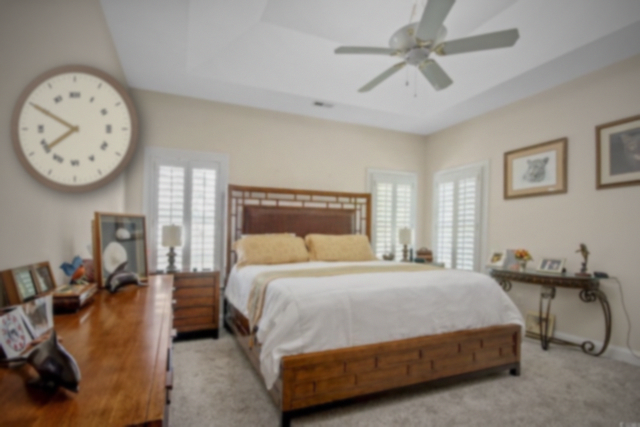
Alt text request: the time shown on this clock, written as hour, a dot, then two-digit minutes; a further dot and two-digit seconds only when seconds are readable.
7.50
